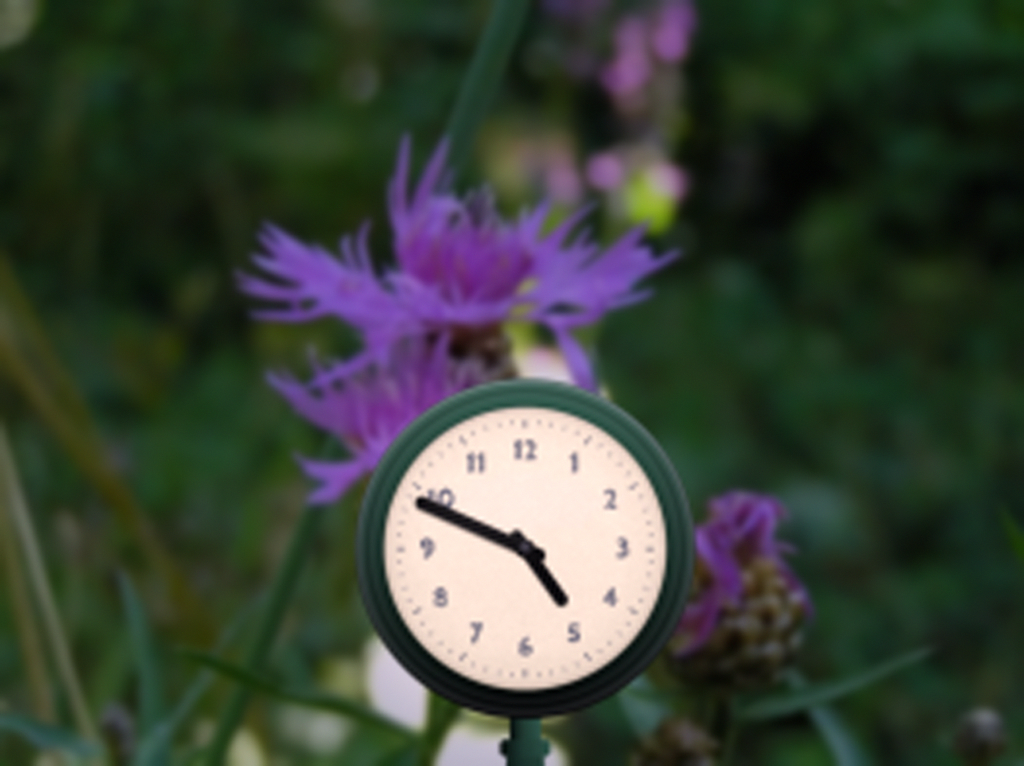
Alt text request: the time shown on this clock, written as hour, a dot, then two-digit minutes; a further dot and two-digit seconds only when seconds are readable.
4.49
